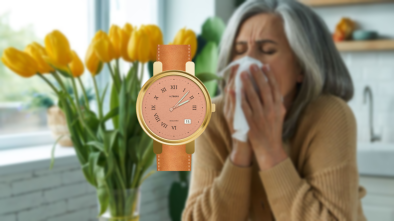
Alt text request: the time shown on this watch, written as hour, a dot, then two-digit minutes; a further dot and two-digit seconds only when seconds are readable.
2.07
